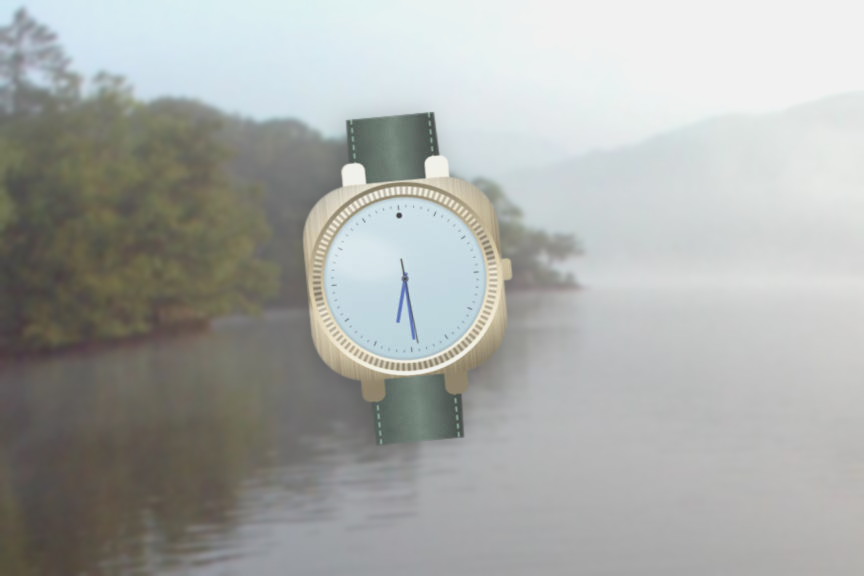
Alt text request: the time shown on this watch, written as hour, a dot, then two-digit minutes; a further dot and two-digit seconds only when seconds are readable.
6.29.29
